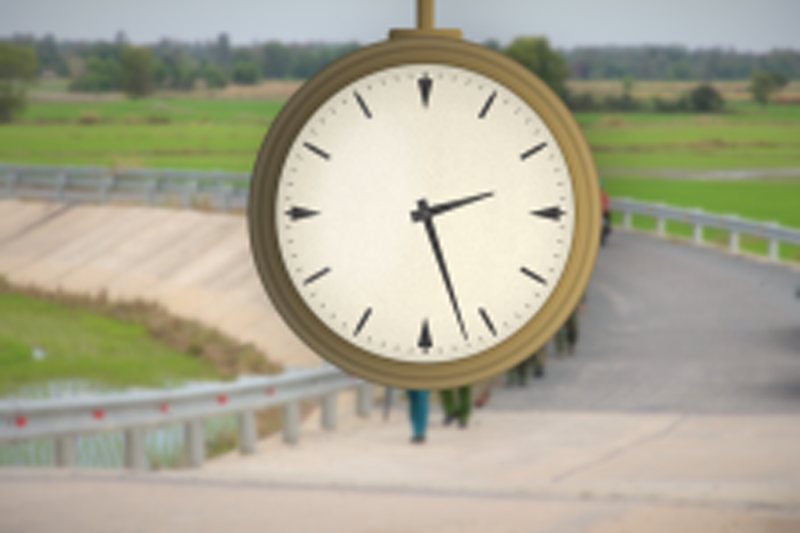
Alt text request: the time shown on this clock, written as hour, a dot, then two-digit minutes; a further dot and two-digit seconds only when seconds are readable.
2.27
